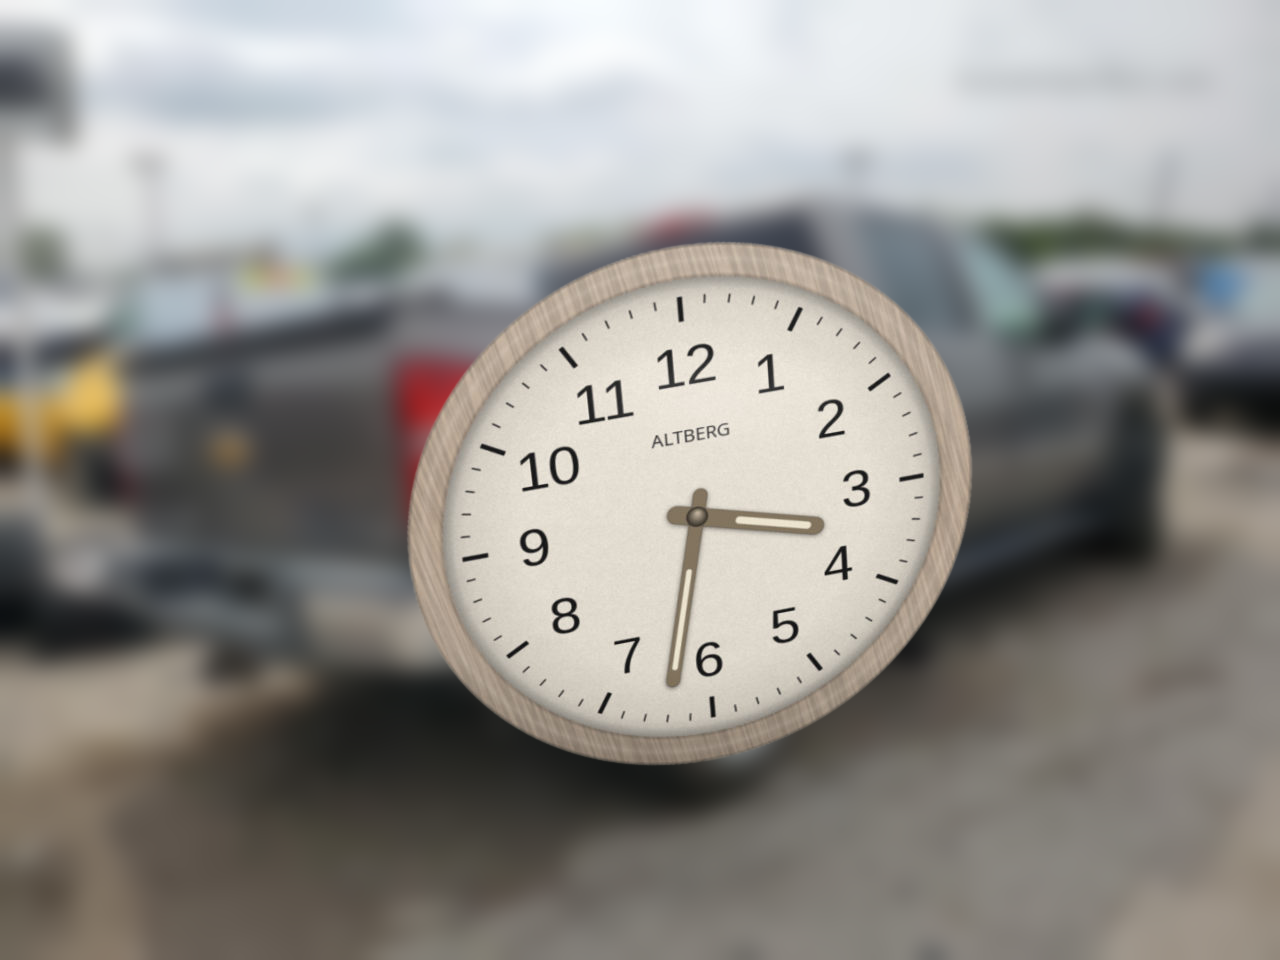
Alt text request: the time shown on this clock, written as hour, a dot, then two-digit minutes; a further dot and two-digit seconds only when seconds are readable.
3.32
